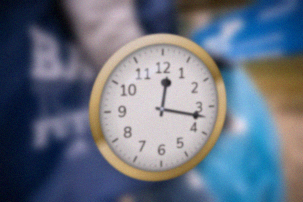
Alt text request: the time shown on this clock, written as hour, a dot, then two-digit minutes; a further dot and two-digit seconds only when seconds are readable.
12.17
